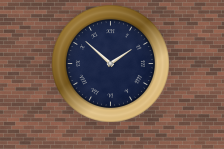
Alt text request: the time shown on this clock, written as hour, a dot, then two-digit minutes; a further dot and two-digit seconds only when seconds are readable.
1.52
